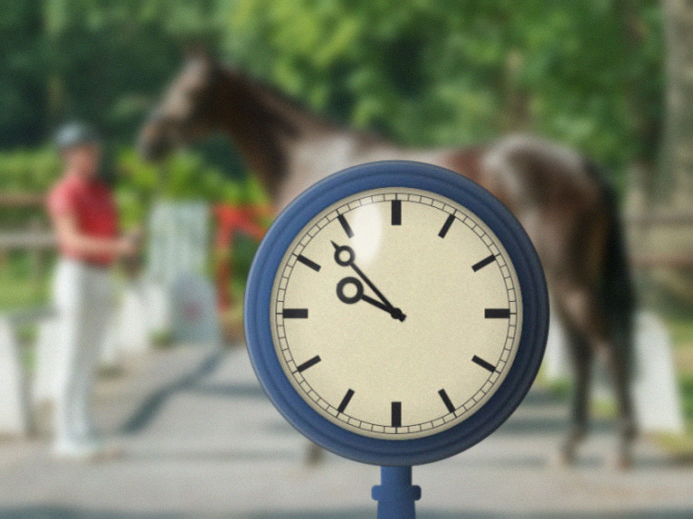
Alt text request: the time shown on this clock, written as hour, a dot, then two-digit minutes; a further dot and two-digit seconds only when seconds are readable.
9.53
